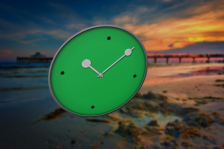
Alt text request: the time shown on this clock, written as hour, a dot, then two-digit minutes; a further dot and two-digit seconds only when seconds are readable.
10.07
